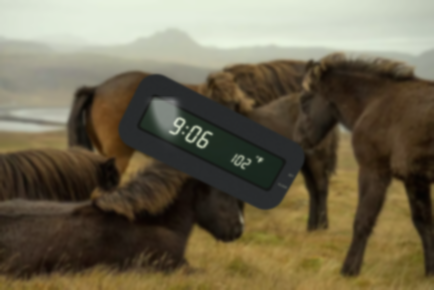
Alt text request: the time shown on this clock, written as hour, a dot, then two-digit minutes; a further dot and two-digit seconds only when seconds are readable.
9.06
